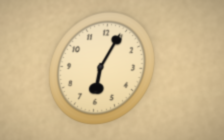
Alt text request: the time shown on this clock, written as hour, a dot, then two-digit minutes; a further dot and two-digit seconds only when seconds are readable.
6.04
